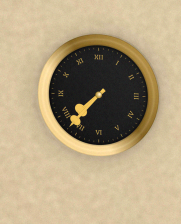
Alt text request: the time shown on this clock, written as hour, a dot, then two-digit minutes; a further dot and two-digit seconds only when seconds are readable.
7.37
